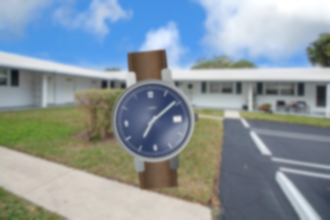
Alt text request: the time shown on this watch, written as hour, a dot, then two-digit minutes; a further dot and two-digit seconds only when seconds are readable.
7.09
